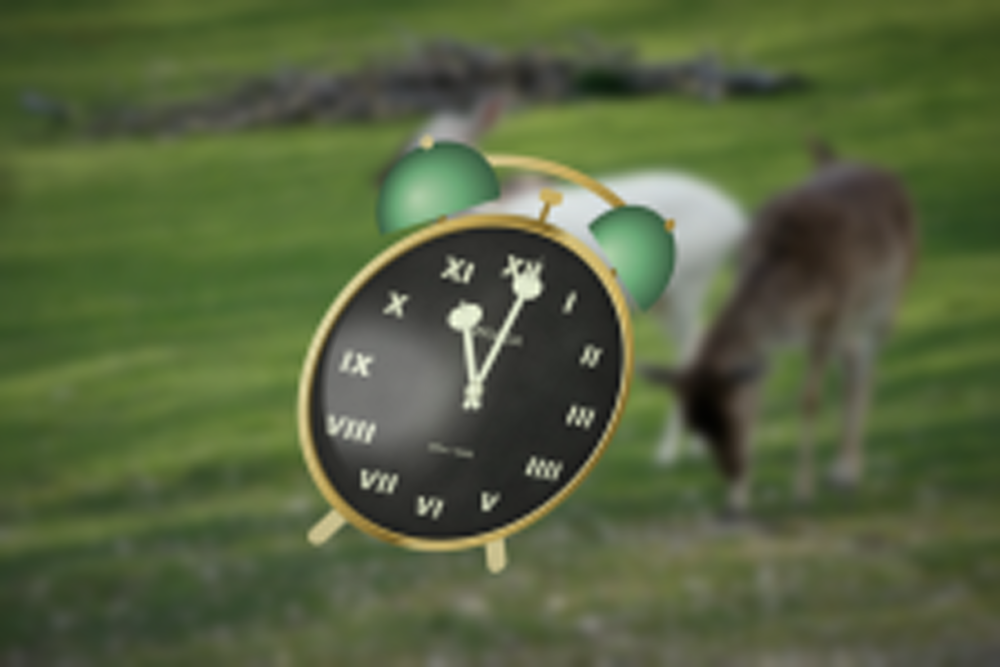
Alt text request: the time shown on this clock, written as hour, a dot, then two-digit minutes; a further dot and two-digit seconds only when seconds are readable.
11.01
